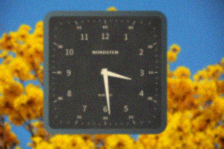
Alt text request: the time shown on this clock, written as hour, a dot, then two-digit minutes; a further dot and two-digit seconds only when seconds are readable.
3.29
